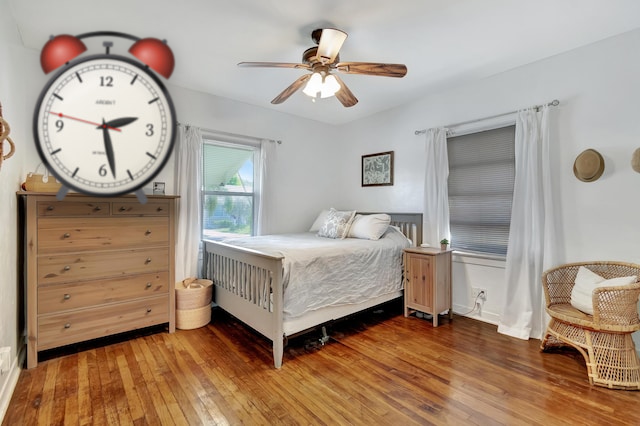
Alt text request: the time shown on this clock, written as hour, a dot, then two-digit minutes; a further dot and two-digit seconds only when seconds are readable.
2.27.47
